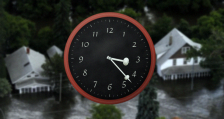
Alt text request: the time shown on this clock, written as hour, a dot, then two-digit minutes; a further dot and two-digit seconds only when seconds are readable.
3.23
